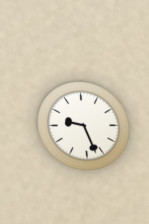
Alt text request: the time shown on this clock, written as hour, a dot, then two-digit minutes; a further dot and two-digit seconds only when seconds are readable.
9.27
